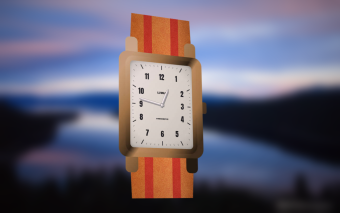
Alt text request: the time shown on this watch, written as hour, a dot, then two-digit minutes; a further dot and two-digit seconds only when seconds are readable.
12.47
